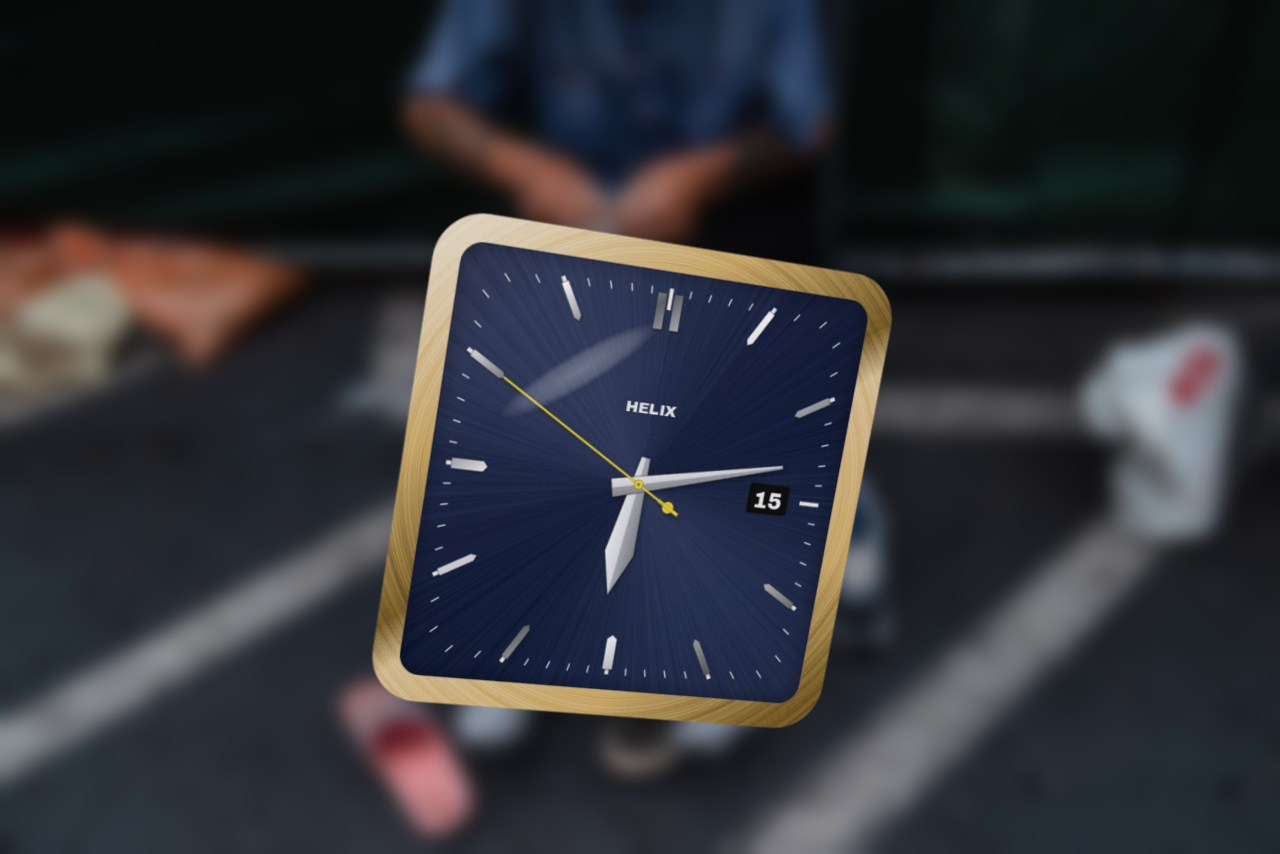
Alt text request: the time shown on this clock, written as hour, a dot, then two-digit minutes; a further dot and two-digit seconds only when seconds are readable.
6.12.50
